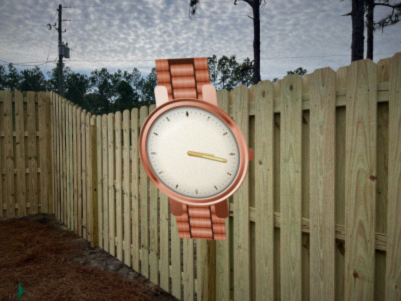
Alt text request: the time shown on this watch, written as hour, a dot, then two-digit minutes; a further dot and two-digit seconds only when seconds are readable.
3.17
